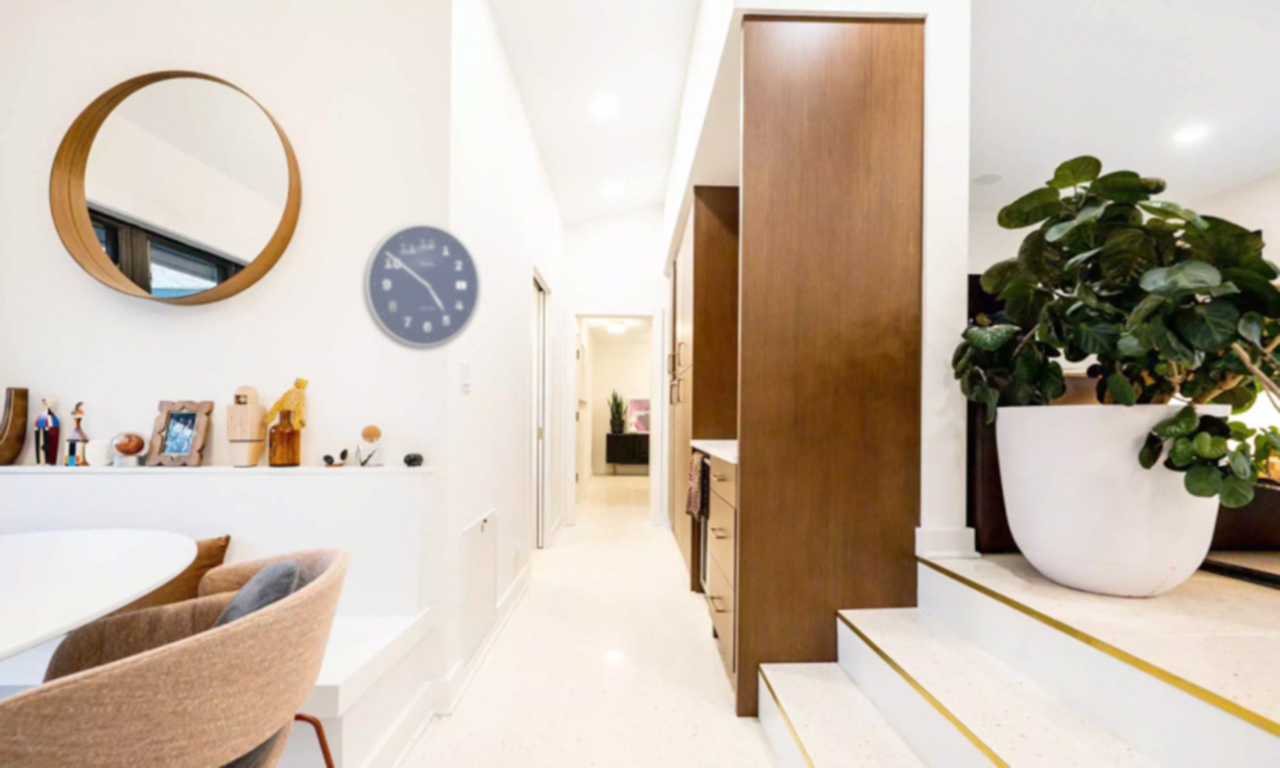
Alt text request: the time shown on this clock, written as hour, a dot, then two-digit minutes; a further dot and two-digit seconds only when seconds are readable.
4.51
